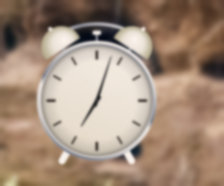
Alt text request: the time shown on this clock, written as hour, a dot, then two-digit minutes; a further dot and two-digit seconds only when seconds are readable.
7.03
